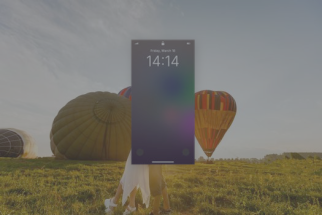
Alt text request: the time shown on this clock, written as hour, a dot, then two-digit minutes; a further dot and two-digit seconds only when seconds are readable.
14.14
